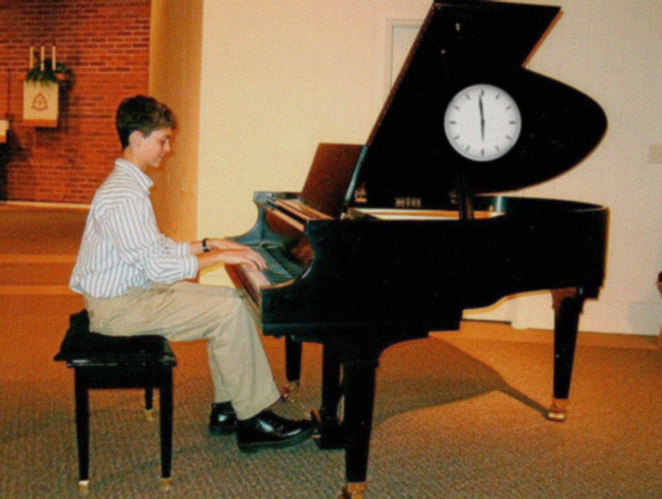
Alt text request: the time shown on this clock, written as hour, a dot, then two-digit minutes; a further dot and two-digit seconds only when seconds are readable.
5.59
